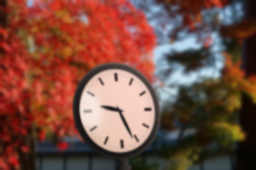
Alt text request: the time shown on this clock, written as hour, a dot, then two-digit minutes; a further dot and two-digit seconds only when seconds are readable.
9.26
